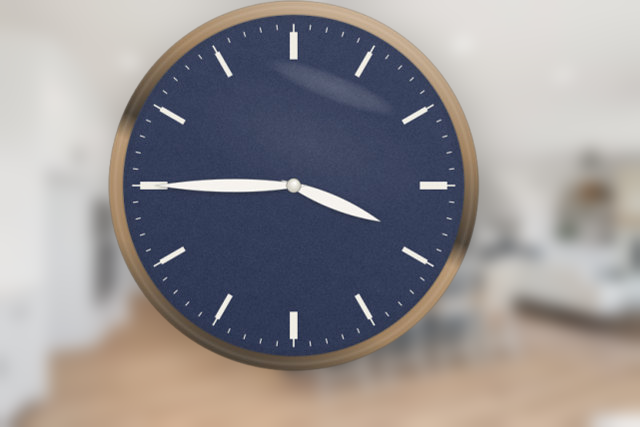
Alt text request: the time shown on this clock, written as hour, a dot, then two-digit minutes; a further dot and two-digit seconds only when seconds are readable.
3.45
